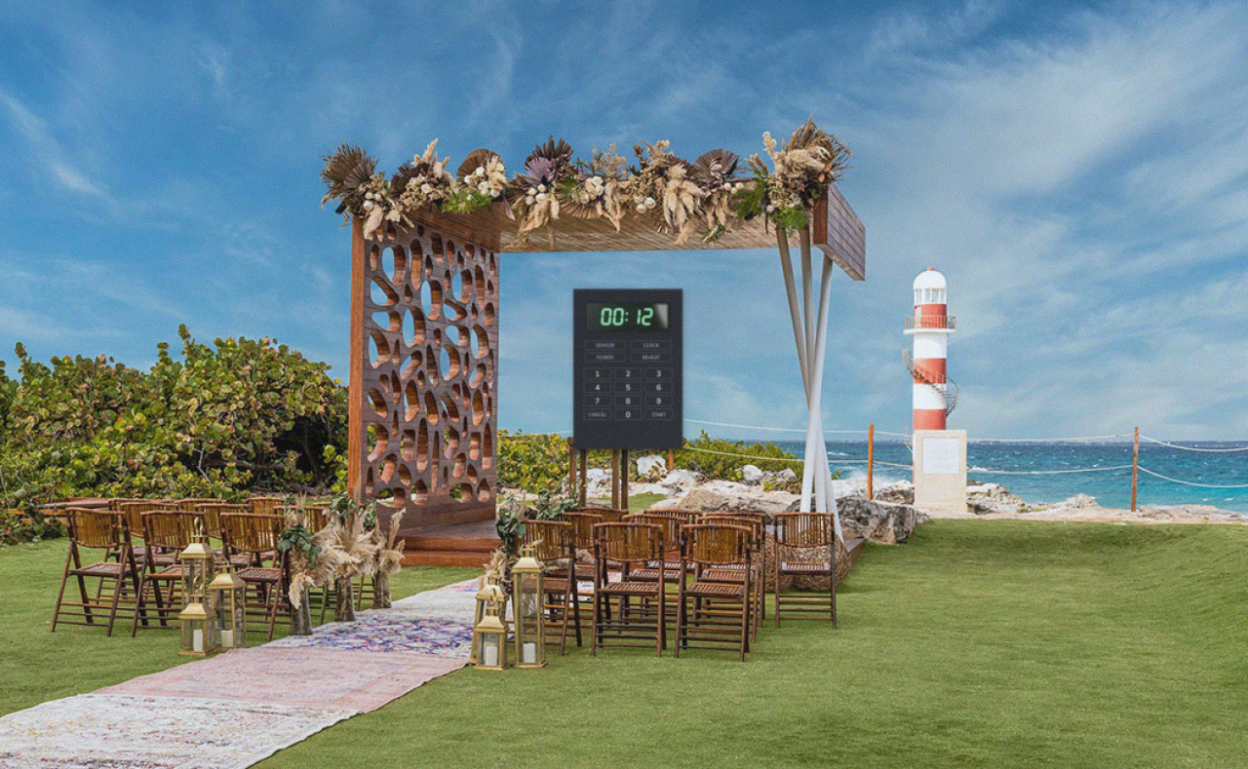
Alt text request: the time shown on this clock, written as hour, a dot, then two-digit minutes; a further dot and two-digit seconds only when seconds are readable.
0.12
